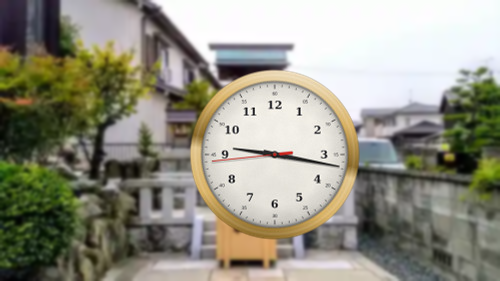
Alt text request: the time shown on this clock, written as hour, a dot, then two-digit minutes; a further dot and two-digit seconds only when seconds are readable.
9.16.44
